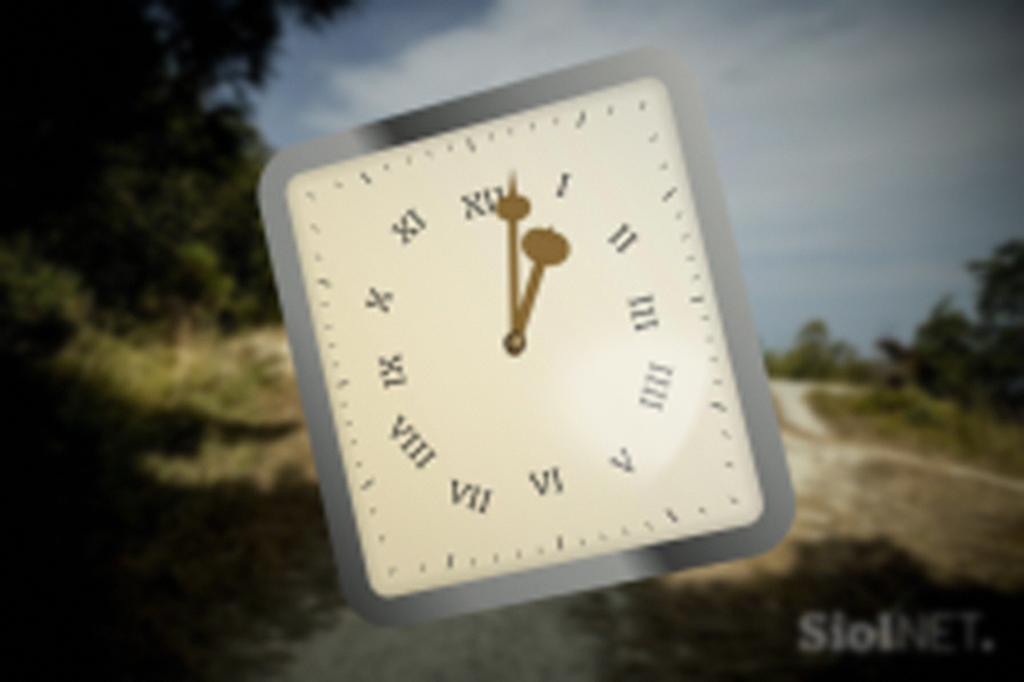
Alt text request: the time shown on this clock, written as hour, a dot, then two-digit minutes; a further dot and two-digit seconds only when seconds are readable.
1.02
